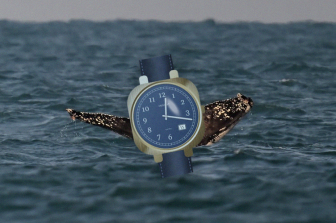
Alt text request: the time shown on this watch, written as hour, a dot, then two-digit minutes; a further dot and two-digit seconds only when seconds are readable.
12.18
